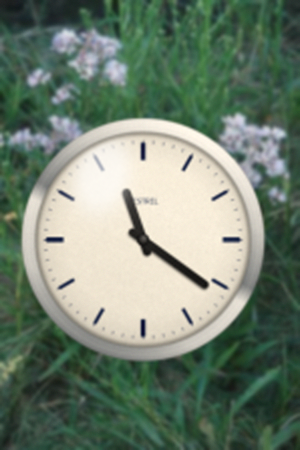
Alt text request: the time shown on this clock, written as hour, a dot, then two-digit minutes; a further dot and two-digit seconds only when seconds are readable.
11.21
